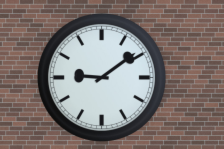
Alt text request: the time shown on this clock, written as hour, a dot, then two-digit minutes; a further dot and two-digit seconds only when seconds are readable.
9.09
